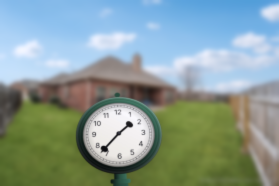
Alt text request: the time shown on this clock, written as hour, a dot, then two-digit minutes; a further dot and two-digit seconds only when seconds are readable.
1.37
